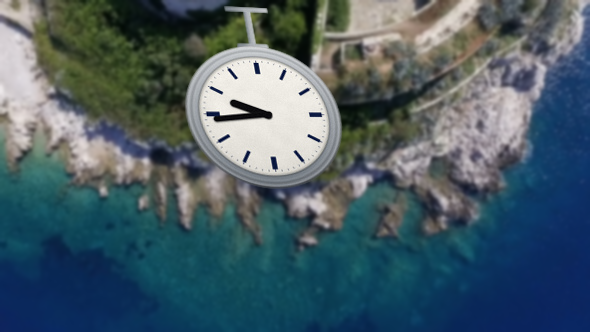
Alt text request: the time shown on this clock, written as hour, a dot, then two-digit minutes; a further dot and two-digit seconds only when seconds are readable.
9.44
